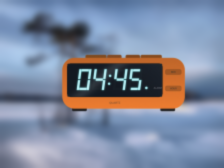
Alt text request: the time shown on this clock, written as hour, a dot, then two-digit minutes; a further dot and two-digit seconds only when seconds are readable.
4.45
